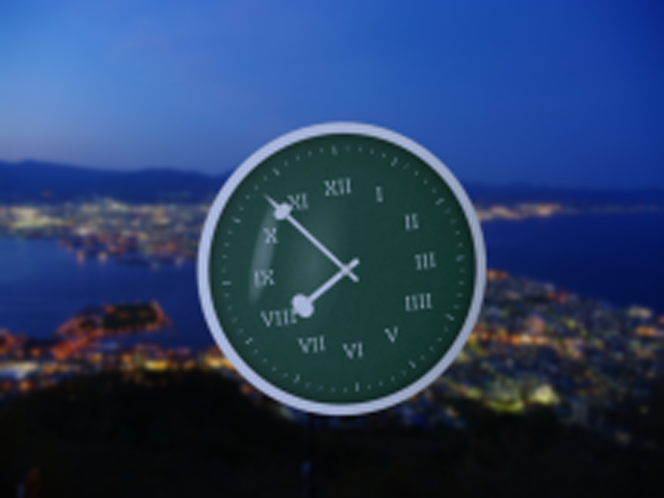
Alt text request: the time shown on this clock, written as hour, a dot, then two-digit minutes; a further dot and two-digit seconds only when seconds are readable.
7.53
